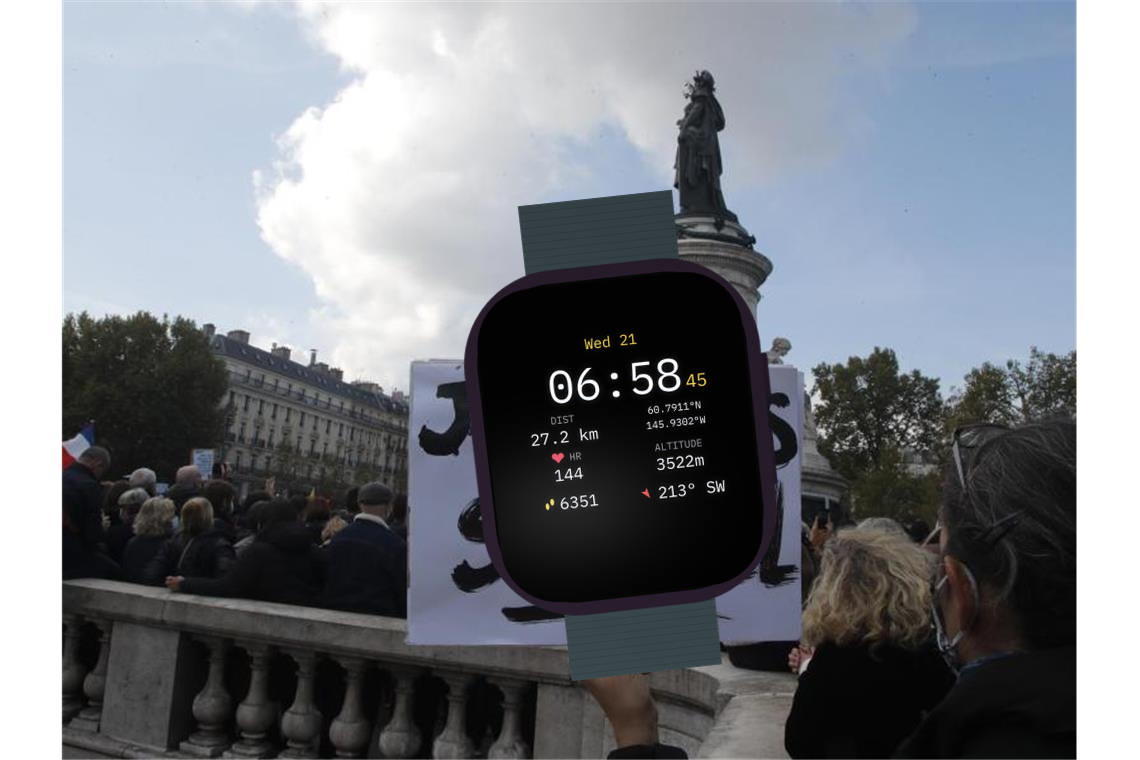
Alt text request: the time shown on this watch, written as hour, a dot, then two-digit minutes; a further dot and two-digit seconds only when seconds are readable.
6.58.45
